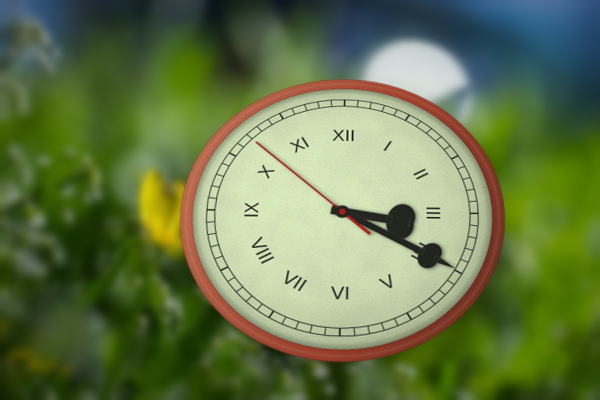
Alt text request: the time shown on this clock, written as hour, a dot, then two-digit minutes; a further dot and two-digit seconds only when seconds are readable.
3.19.52
